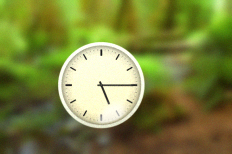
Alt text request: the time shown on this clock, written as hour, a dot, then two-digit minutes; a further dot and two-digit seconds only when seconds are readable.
5.15
